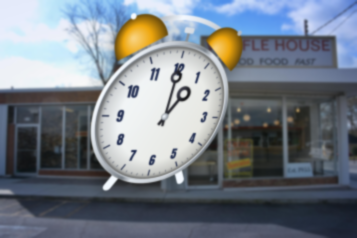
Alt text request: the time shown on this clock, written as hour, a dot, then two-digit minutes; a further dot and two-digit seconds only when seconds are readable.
1.00
